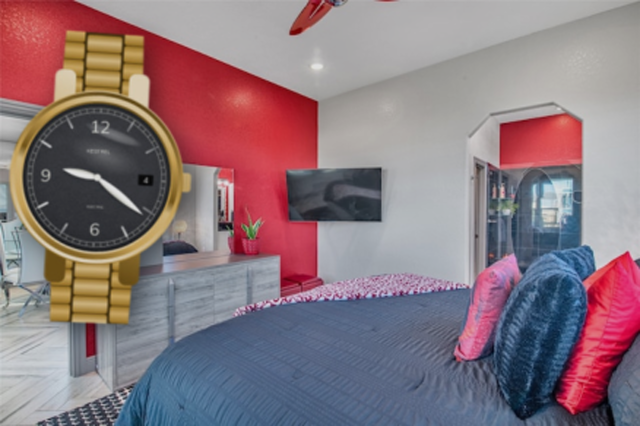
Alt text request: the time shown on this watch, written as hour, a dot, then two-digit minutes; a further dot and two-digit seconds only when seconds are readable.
9.21
